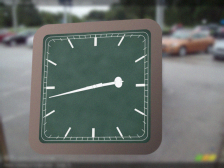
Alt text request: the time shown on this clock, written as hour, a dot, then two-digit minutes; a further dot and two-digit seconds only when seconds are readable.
2.43
